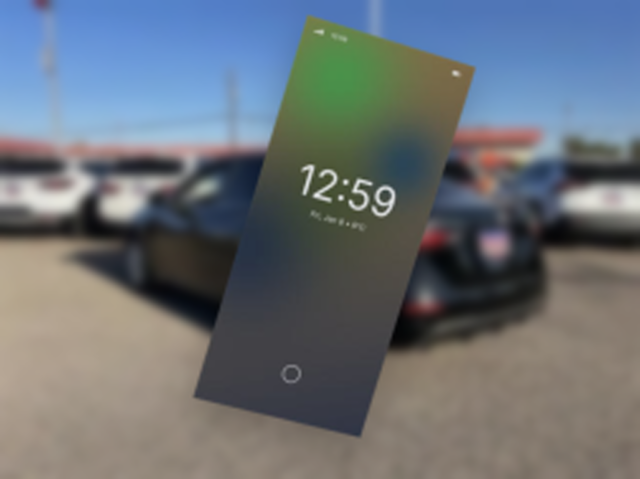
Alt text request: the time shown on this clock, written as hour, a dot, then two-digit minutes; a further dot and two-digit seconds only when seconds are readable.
12.59
